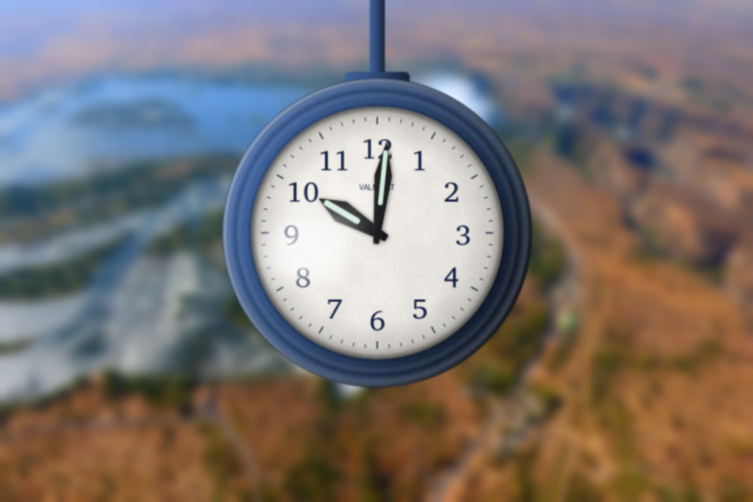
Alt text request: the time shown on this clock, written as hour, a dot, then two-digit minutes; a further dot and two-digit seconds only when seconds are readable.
10.01
